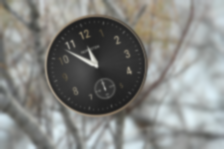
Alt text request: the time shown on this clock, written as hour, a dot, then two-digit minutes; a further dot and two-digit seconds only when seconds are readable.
11.53
